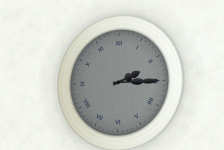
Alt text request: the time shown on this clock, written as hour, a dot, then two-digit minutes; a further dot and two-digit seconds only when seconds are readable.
2.15
